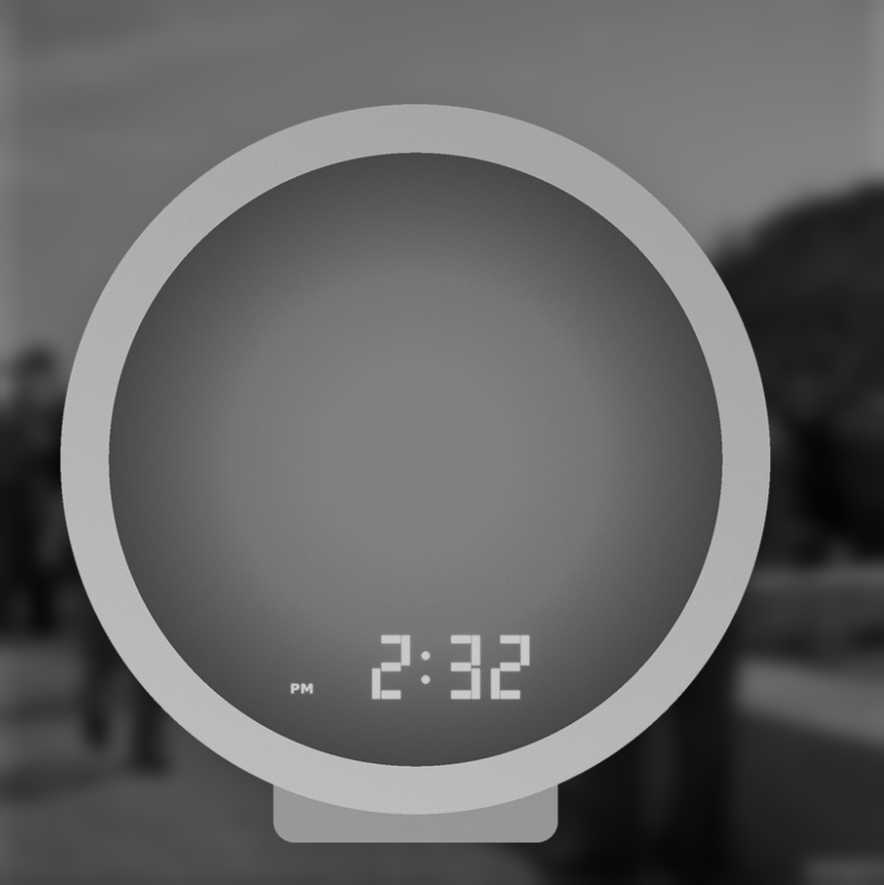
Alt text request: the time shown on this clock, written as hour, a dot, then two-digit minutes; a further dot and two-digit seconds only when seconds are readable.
2.32
